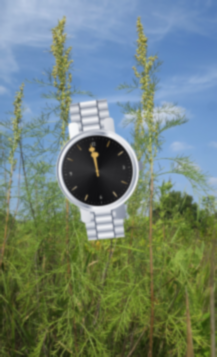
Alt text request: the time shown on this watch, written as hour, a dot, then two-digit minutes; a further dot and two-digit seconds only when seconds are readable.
11.59
